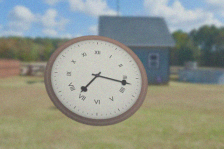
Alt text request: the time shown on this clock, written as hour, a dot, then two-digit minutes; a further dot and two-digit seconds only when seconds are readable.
7.17
